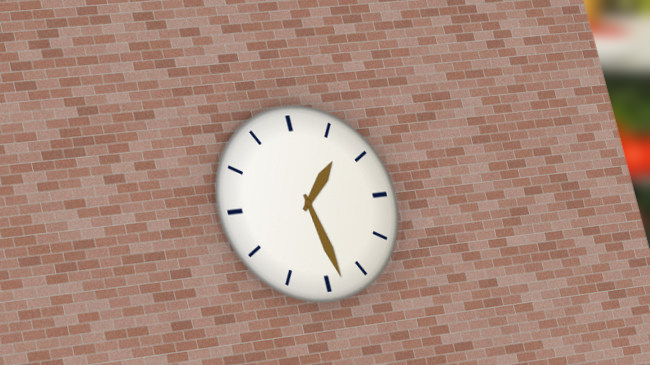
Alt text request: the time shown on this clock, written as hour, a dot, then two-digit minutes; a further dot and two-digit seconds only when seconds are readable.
1.28
